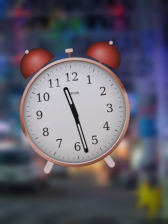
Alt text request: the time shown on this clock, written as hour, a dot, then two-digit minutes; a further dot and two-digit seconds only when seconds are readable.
11.28
